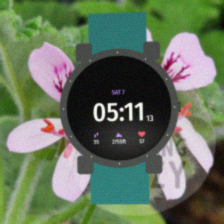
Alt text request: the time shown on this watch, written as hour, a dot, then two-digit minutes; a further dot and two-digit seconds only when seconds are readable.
5.11
